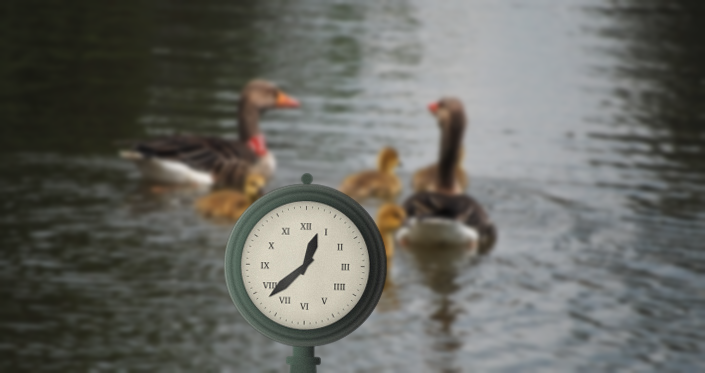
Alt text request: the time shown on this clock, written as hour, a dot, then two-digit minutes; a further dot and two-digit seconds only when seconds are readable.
12.38
